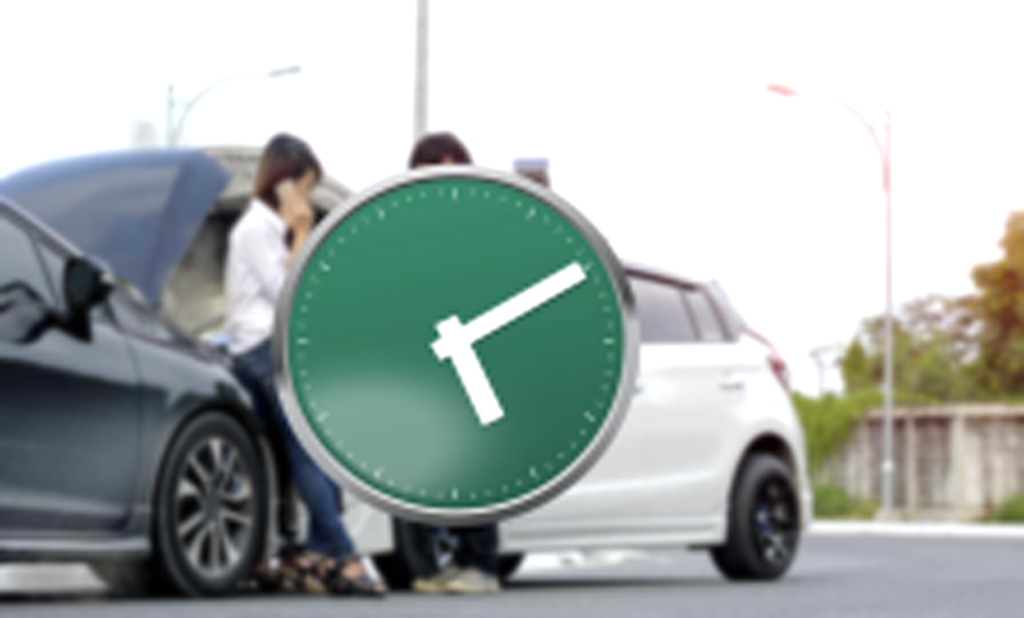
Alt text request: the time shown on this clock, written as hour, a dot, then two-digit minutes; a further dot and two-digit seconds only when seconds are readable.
5.10
